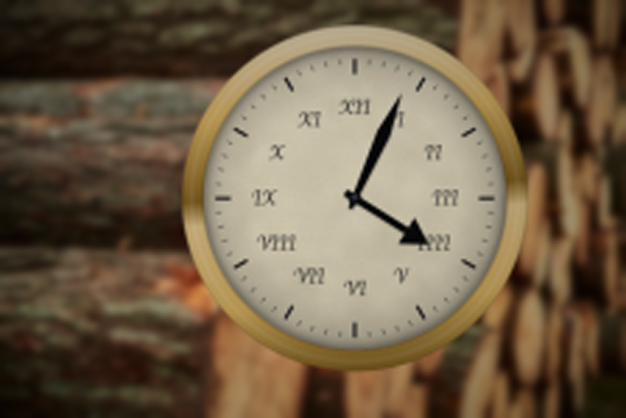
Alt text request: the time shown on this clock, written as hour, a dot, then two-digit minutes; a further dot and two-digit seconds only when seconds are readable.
4.04
